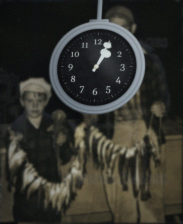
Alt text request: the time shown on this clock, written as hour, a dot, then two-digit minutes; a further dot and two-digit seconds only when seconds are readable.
1.04
